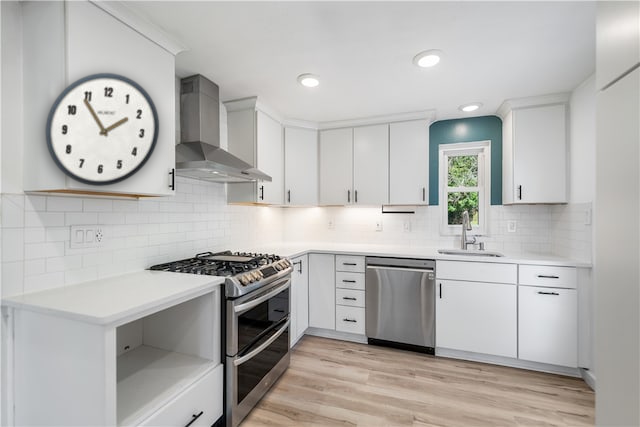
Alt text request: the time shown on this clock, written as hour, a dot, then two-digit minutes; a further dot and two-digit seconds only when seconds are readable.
1.54
